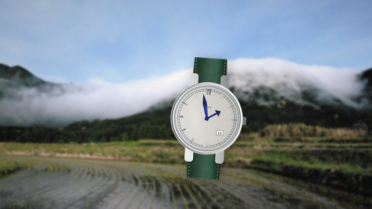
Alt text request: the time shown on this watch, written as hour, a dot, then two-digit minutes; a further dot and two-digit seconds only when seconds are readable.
1.58
